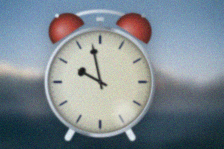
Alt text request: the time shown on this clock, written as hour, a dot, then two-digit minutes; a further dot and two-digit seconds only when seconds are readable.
9.58
